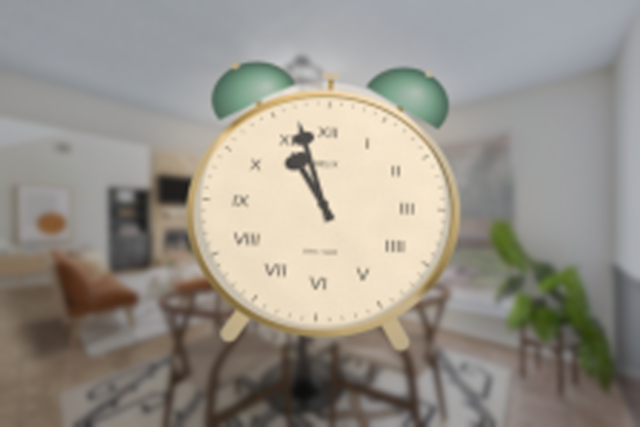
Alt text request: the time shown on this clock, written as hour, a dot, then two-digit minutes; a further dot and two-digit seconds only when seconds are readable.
10.57
